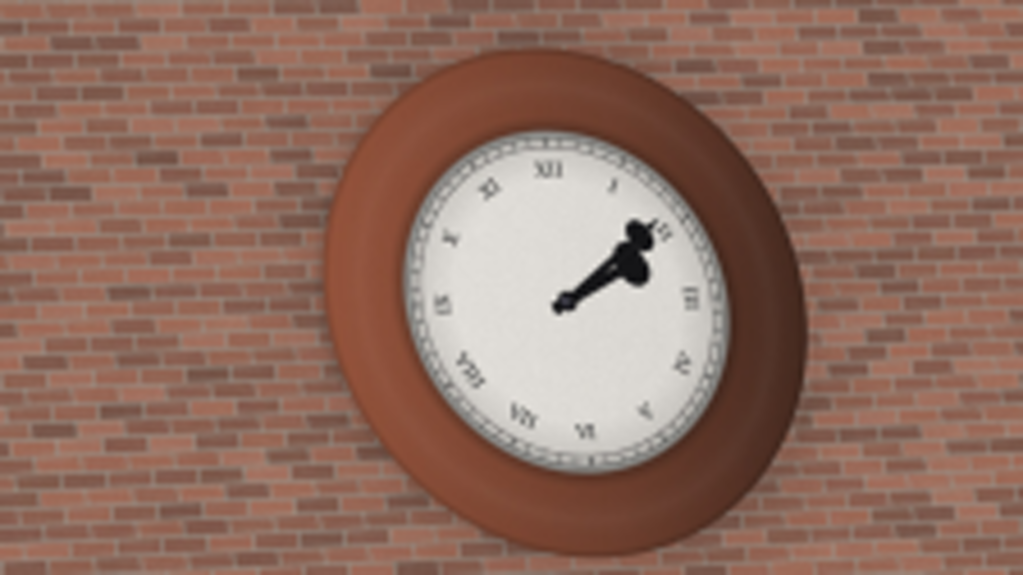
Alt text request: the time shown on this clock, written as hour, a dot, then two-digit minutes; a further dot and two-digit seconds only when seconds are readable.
2.09
